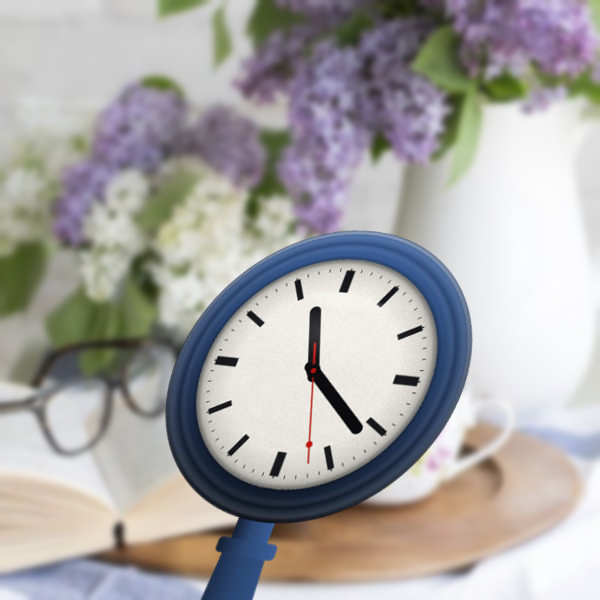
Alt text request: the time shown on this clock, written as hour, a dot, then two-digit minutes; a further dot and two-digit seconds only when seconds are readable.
11.21.27
